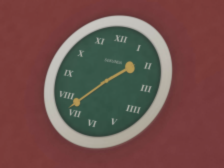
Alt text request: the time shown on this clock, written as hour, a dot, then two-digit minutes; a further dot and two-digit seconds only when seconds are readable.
1.37
